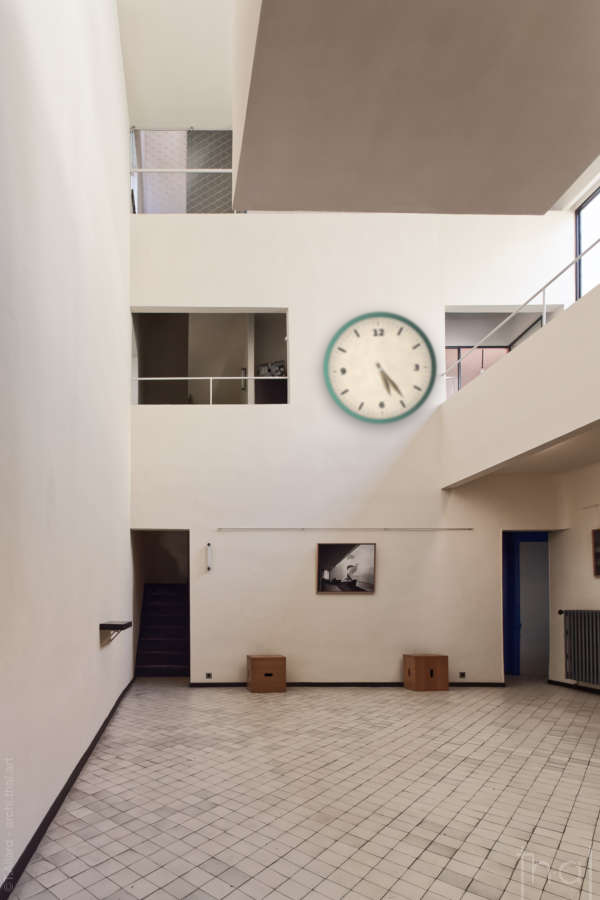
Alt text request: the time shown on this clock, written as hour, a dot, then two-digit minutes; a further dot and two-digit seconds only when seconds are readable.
5.24
